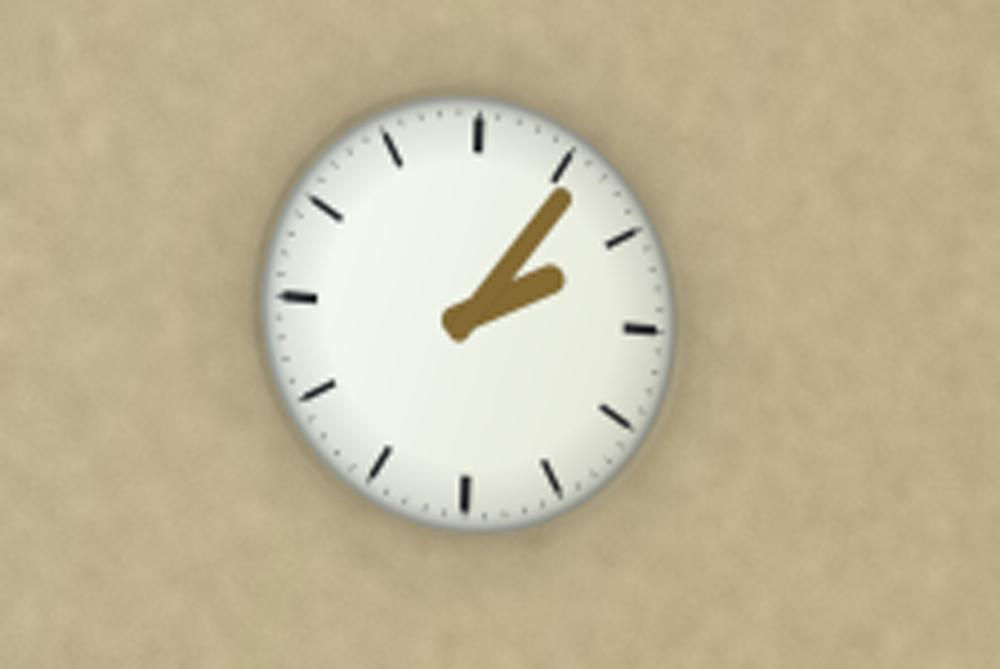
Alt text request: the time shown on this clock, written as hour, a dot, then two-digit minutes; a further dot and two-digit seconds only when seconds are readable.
2.06
